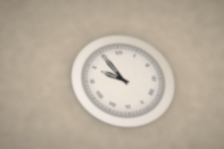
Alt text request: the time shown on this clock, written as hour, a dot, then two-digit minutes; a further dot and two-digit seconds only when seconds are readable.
9.55
